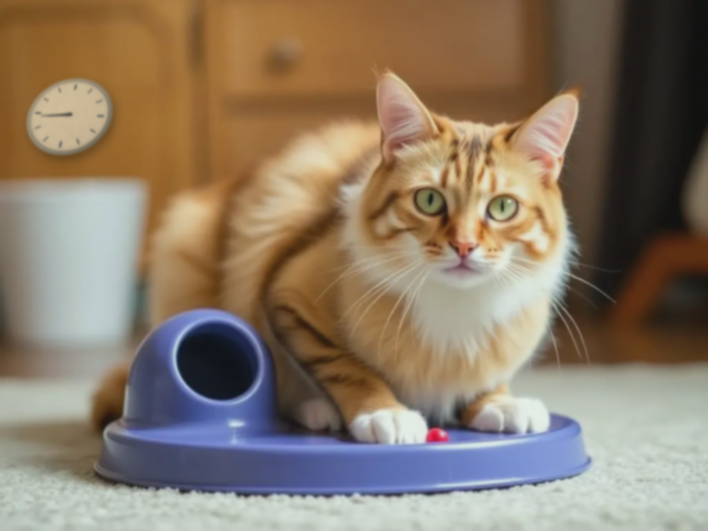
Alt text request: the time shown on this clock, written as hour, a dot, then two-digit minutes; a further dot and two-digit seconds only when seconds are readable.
8.44
